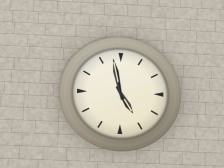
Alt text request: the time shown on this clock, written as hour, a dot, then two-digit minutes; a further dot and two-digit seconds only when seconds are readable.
4.58
